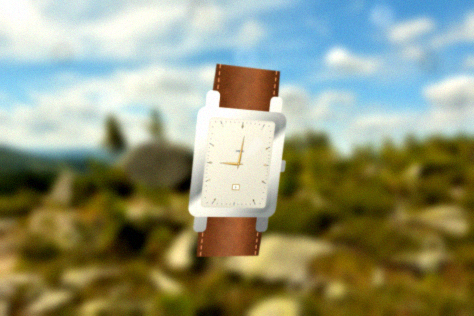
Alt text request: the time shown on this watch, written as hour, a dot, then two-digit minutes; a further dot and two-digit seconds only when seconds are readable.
9.01
